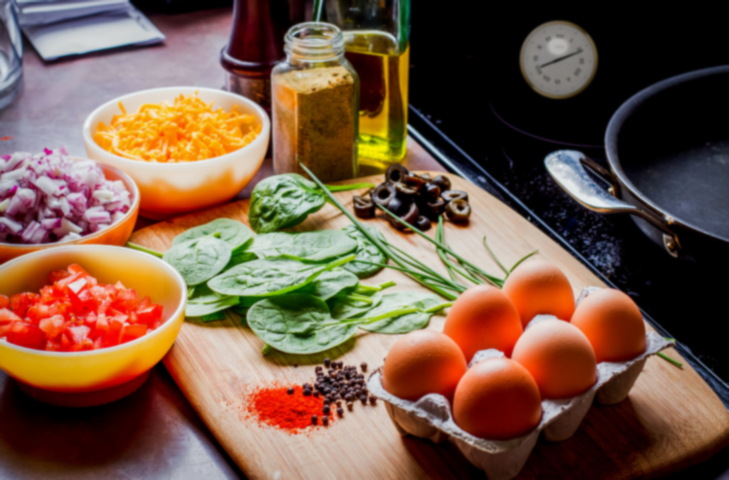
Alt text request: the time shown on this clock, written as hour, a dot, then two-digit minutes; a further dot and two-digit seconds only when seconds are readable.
8.11
